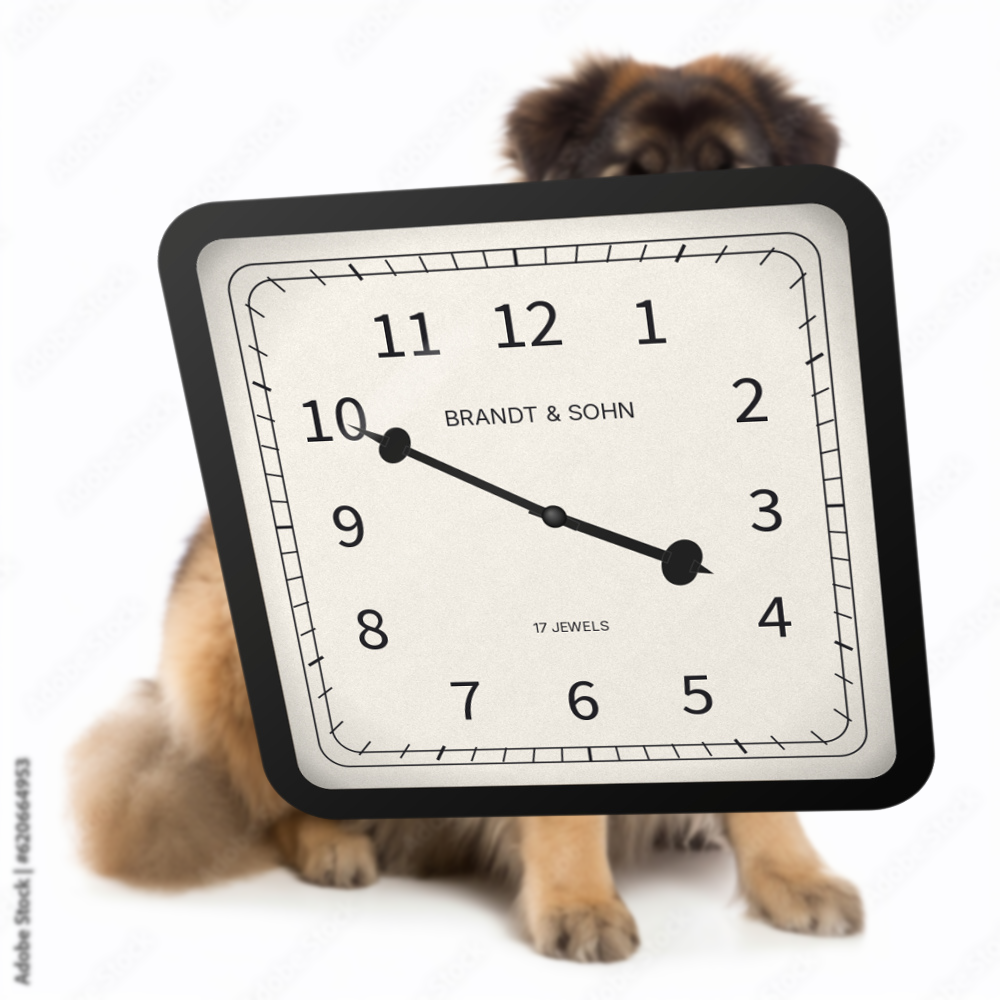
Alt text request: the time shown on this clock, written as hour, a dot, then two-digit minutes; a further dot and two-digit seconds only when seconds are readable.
3.50
